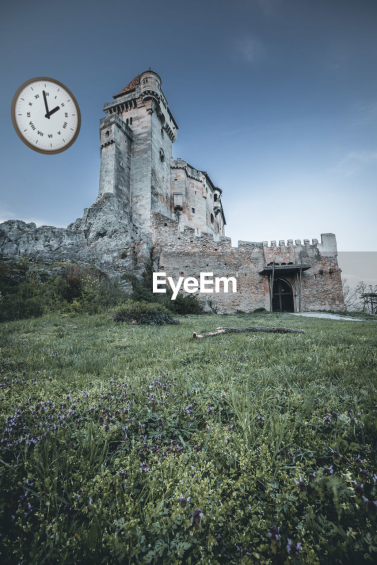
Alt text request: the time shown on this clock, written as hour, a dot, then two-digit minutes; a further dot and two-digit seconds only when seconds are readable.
1.59
